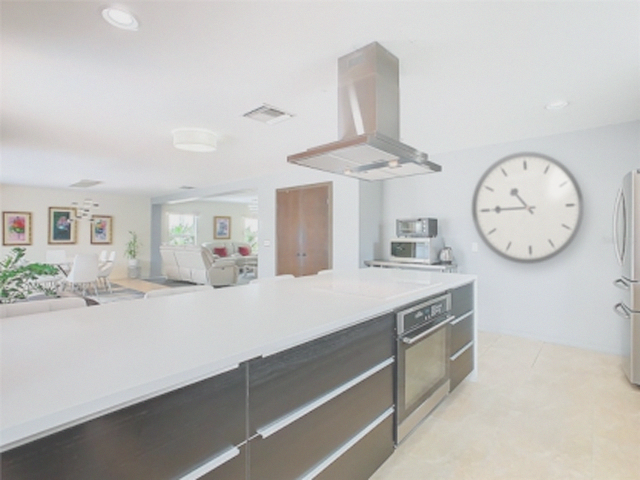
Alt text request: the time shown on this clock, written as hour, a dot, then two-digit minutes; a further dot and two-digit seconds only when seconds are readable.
10.45
